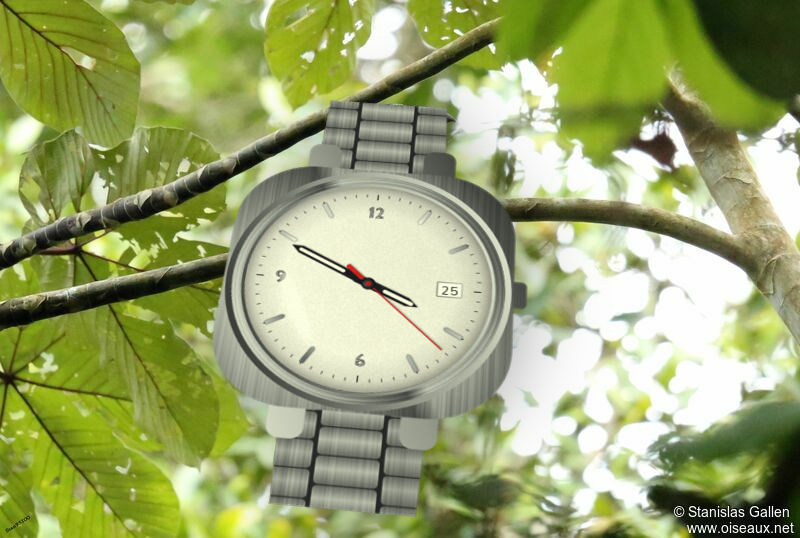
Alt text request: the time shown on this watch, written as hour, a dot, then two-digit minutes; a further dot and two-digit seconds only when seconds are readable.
3.49.22
